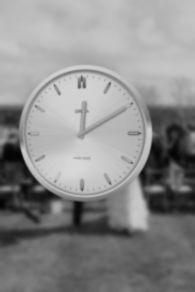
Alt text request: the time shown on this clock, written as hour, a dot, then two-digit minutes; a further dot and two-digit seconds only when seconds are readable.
12.10
